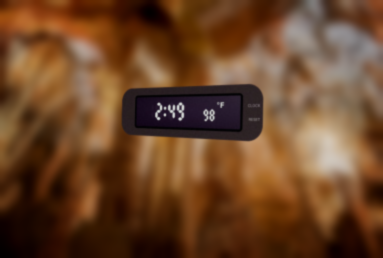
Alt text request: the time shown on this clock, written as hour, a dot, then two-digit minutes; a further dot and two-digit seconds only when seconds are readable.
2.49
